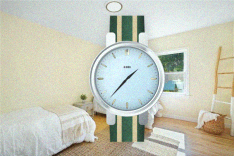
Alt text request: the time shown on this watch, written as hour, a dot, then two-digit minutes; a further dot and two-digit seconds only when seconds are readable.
1.37
